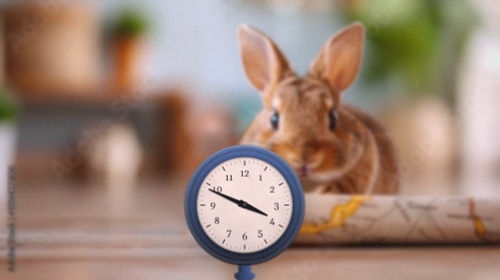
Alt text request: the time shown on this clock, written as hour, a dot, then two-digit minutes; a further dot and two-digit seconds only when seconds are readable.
3.49
